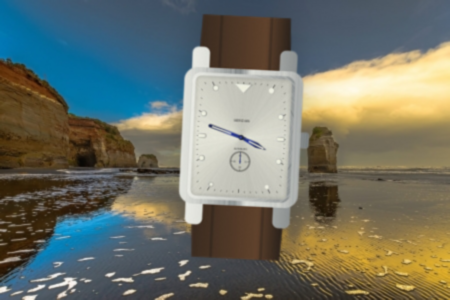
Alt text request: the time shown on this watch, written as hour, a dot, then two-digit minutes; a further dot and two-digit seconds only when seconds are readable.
3.48
